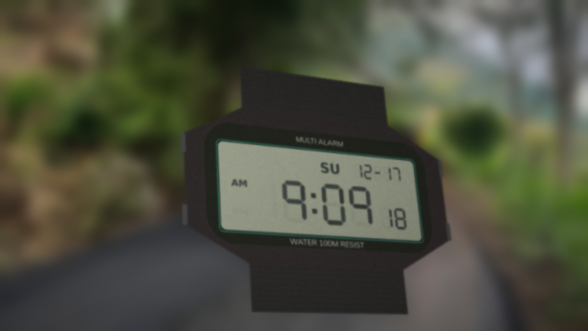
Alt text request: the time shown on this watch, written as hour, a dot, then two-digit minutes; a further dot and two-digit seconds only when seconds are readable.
9.09.18
